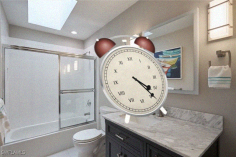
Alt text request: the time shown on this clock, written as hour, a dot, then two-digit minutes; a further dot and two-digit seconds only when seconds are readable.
4.24
